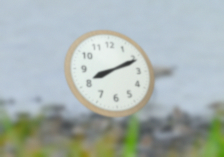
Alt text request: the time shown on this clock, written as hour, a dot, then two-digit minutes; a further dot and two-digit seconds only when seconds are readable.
8.11
